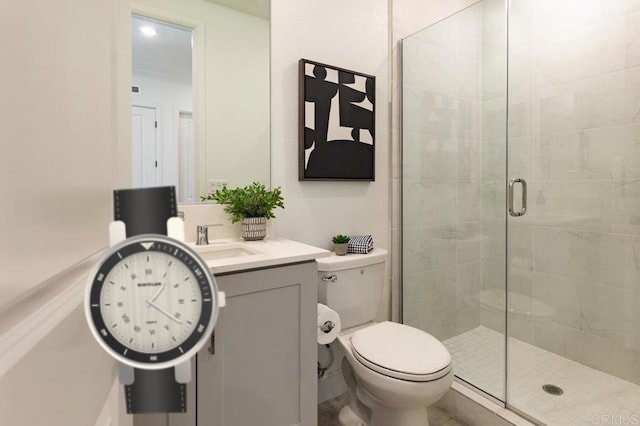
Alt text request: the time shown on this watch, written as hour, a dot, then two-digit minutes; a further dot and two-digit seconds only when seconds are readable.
1.21
